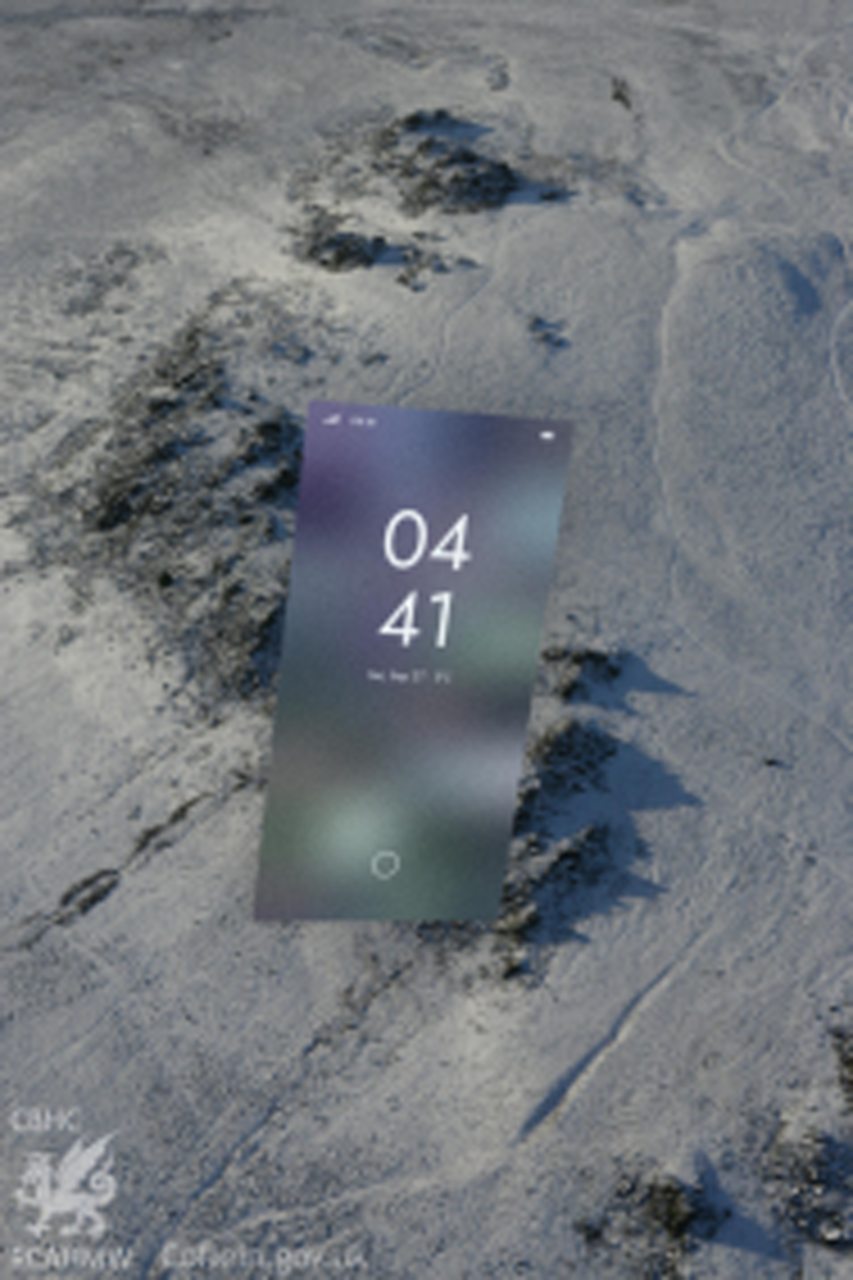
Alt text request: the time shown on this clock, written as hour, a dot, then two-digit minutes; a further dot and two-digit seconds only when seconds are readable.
4.41
